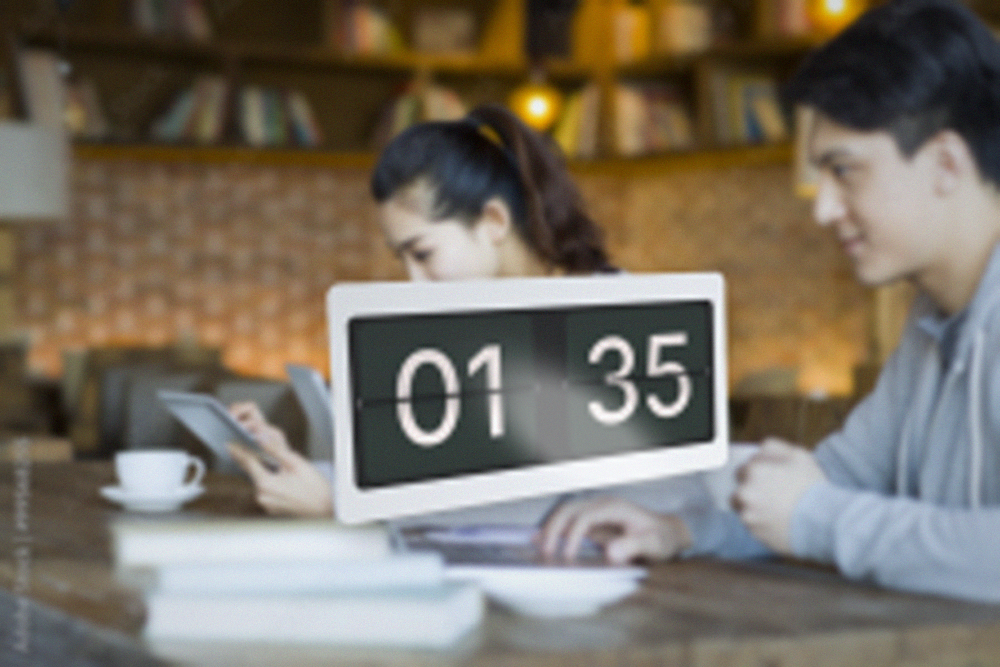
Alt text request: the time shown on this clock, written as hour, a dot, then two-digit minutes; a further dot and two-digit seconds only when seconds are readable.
1.35
